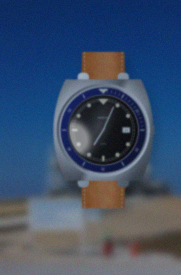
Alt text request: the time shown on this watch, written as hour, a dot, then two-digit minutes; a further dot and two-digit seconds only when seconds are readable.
7.04
